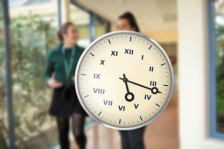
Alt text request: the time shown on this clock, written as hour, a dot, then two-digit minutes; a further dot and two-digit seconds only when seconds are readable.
5.17
